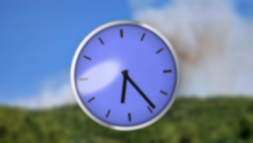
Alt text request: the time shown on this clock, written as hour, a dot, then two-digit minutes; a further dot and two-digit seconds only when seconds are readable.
6.24
